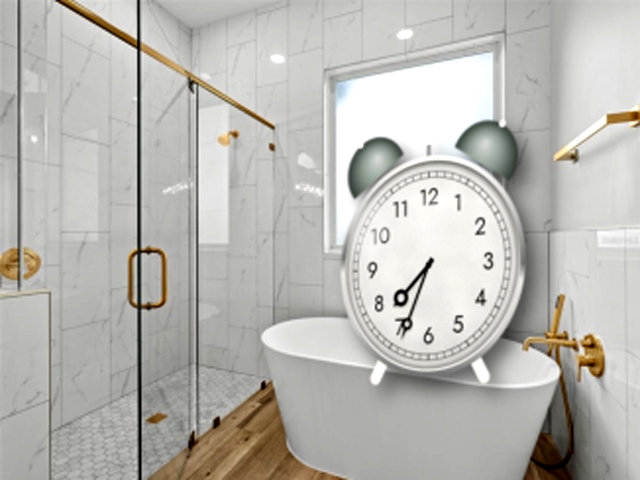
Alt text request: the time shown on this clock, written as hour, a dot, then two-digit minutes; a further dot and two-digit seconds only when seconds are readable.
7.34
